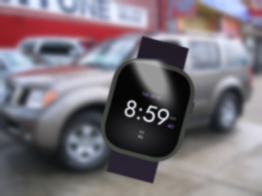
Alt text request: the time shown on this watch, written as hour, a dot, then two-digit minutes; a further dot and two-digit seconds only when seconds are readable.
8.59
